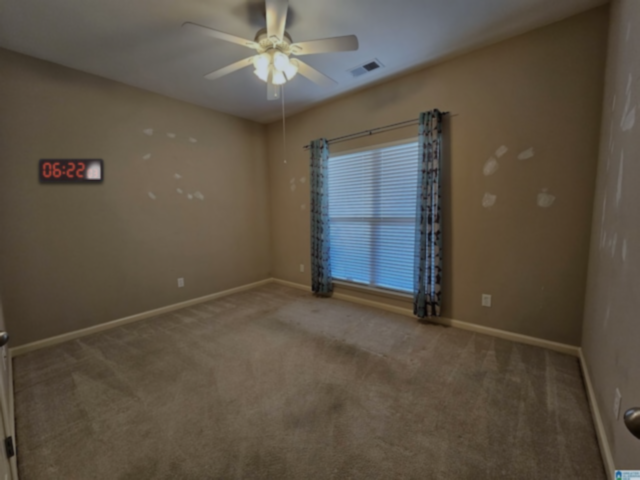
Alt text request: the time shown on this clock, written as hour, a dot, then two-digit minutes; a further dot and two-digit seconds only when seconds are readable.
6.22
